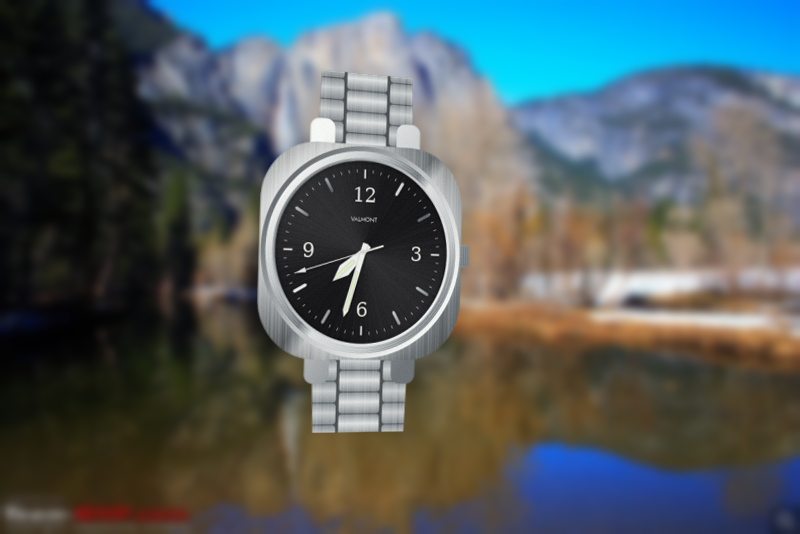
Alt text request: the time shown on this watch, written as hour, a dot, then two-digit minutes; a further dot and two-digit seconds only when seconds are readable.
7.32.42
